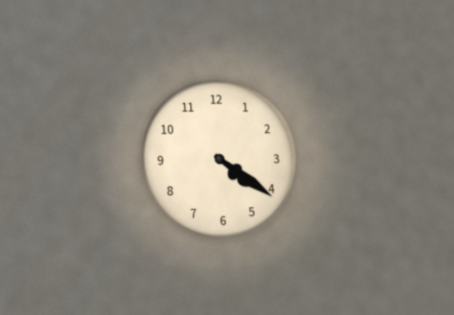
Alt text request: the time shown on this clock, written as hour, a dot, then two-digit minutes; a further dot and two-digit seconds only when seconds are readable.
4.21
